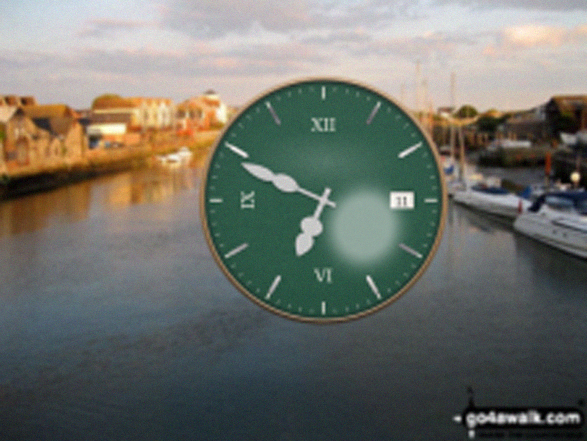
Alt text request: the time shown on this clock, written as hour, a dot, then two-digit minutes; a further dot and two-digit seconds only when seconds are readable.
6.49
